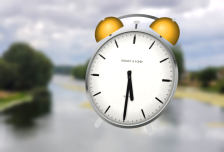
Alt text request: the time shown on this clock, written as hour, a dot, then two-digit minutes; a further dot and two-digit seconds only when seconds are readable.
5.30
